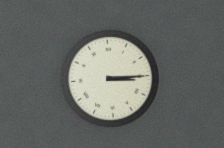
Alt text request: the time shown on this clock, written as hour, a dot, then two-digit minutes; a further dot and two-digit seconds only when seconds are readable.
3.15
